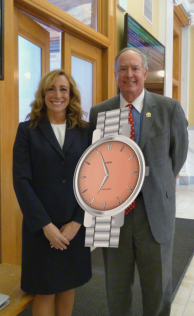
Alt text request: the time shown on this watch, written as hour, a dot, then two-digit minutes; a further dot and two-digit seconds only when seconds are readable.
6.56
